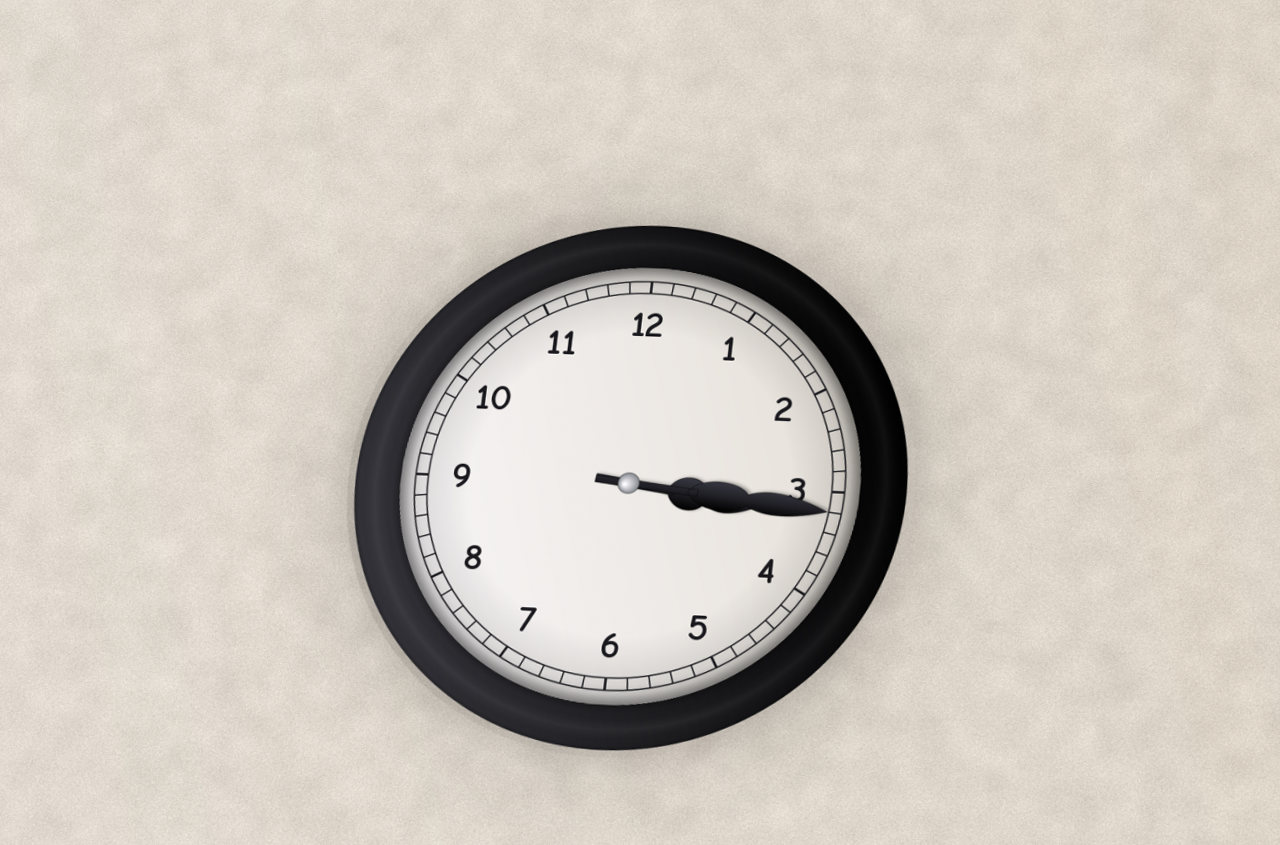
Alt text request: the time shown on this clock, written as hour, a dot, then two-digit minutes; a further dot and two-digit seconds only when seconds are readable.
3.16
